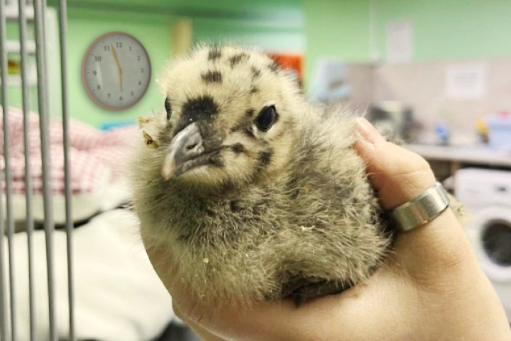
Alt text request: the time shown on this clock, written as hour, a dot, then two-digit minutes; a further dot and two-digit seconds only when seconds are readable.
5.57
